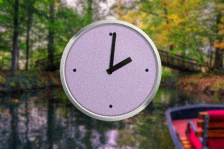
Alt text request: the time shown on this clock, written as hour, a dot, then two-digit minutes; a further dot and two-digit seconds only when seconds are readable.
2.01
